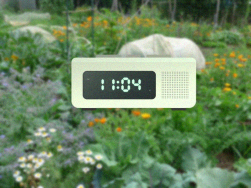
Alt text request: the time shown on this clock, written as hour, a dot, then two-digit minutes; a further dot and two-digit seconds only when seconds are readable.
11.04
